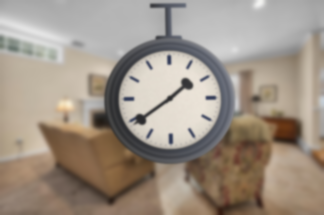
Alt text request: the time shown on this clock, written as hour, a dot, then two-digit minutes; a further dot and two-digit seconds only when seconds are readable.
1.39
